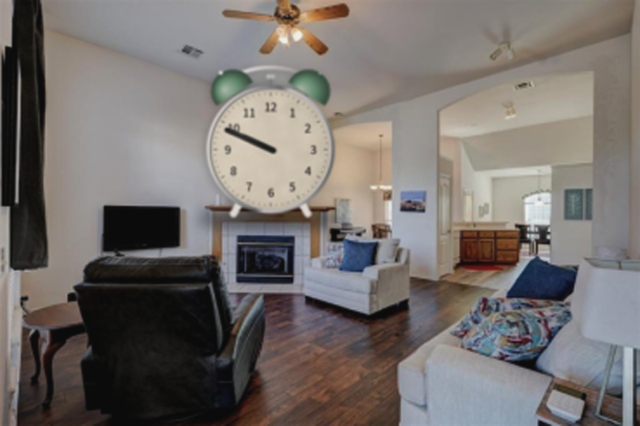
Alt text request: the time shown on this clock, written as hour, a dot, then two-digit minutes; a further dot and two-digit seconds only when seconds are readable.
9.49
